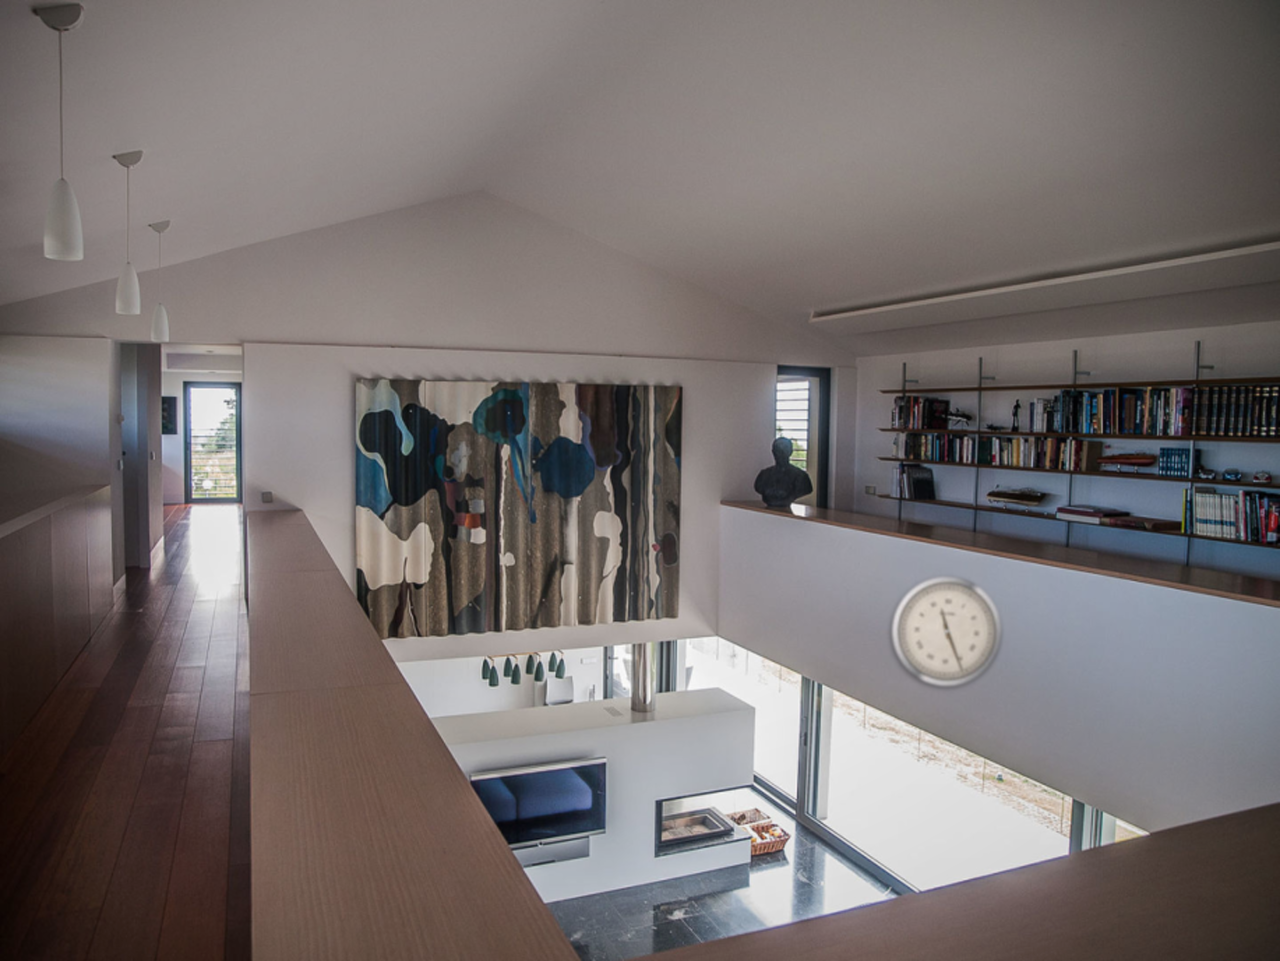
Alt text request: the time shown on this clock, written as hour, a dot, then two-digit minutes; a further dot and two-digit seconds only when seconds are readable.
11.26
